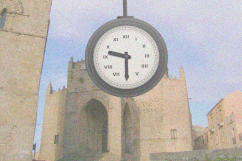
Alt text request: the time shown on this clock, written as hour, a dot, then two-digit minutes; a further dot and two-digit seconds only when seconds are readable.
9.30
